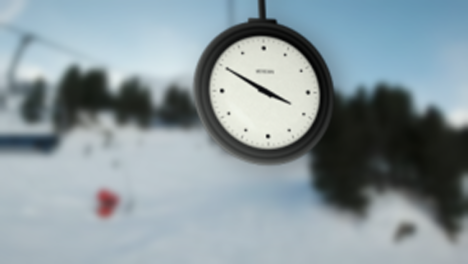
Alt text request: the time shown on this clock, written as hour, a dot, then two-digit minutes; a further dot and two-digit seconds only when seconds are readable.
3.50
